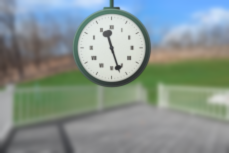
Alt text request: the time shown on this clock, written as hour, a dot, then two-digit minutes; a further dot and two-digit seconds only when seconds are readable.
11.27
